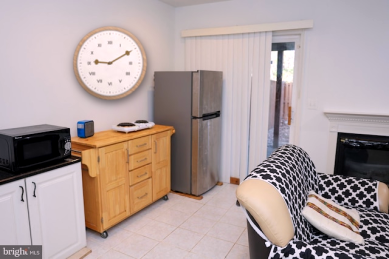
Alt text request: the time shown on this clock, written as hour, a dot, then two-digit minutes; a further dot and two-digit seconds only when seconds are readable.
9.10
